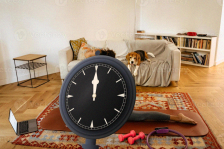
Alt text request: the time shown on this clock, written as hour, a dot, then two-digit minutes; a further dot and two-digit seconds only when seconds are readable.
12.00
